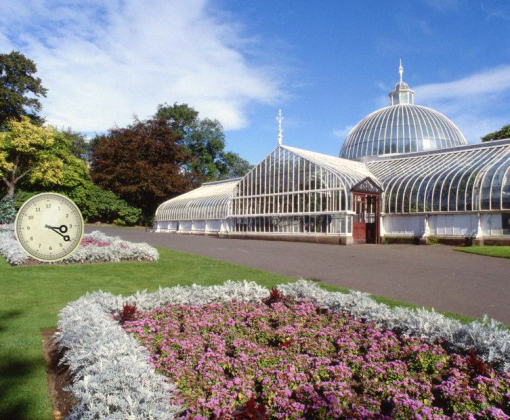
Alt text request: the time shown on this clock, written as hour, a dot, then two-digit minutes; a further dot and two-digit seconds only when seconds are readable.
3.21
